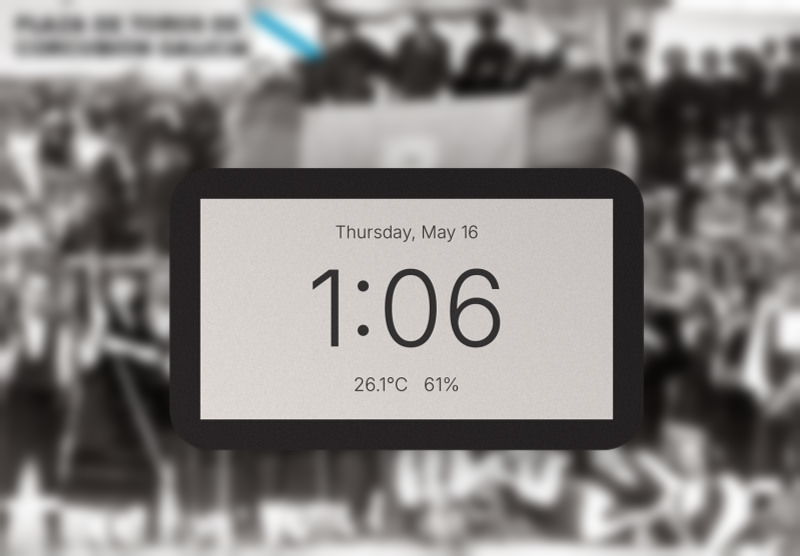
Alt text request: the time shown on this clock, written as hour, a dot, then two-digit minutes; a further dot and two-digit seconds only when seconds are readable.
1.06
